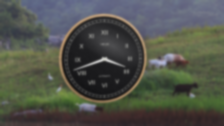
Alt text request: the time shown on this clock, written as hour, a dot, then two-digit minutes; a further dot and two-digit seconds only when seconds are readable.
3.42
